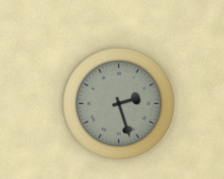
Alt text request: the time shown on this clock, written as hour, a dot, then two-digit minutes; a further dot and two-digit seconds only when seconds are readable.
2.27
